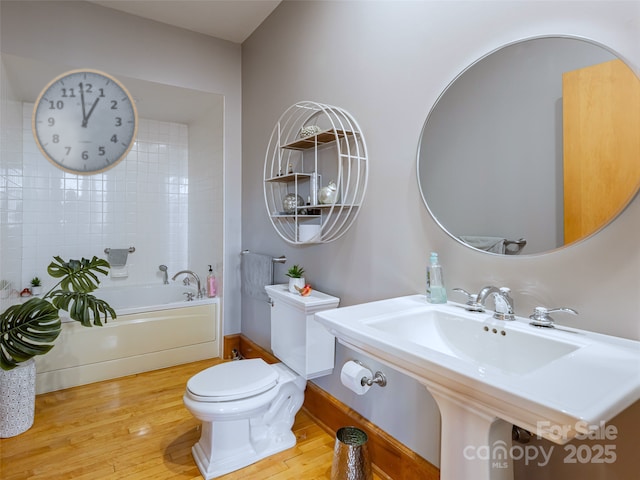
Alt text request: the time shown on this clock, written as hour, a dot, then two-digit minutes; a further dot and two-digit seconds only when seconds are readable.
12.59
